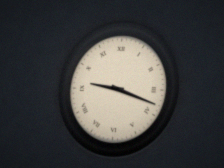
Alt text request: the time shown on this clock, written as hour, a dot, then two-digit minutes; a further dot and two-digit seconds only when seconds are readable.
9.18
